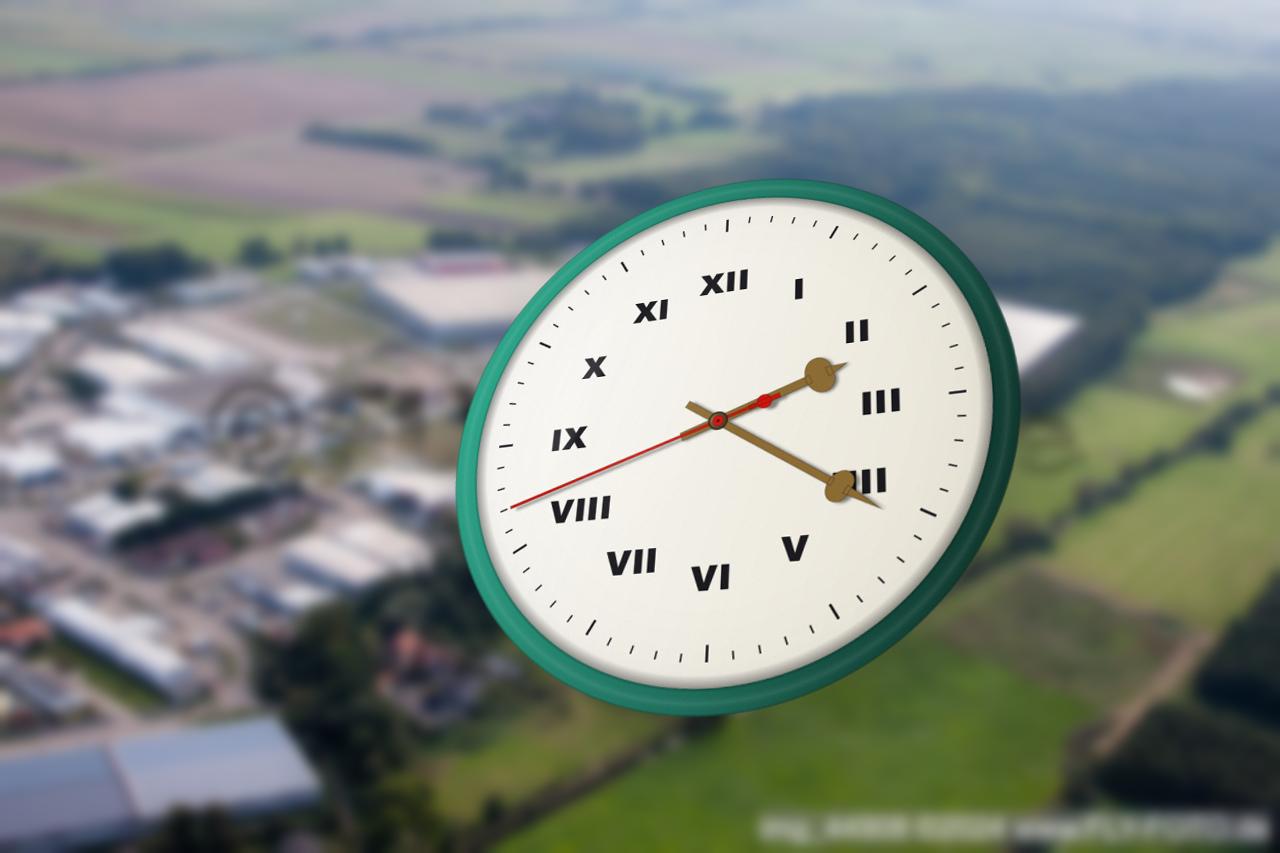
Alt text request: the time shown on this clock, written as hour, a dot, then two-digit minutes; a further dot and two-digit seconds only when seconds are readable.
2.20.42
